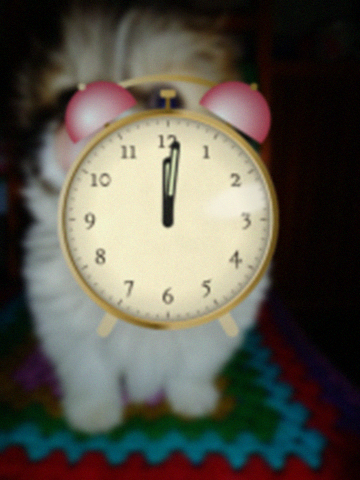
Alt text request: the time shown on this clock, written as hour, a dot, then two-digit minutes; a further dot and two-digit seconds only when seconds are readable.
12.01
